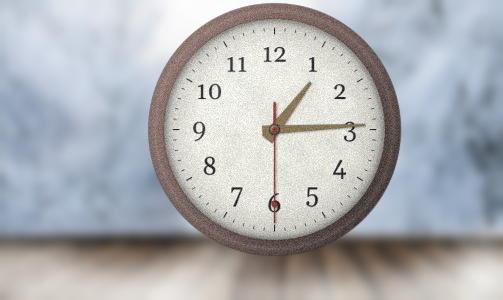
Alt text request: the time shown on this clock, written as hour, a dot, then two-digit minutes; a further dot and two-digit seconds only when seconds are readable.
1.14.30
